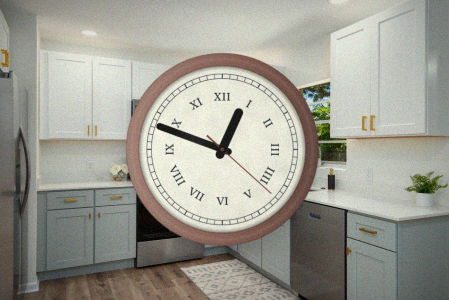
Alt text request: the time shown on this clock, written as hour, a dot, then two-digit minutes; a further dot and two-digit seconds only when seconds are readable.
12.48.22
